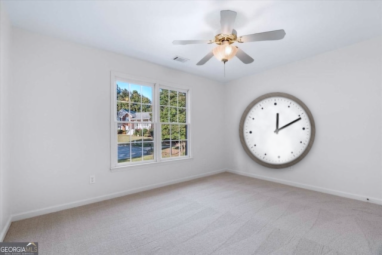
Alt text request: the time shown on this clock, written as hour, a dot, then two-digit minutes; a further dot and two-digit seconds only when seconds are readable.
12.11
